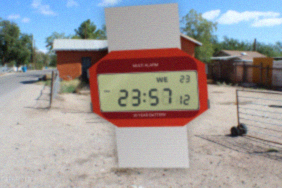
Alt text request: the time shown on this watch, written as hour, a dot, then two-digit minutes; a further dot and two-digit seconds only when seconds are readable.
23.57.12
